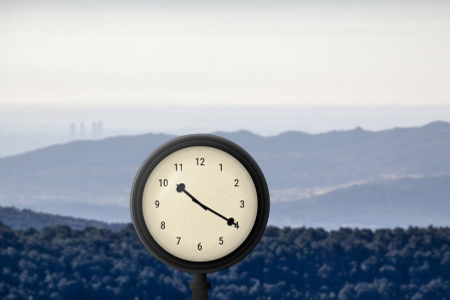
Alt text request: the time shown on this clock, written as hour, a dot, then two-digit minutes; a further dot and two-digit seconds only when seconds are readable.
10.20
